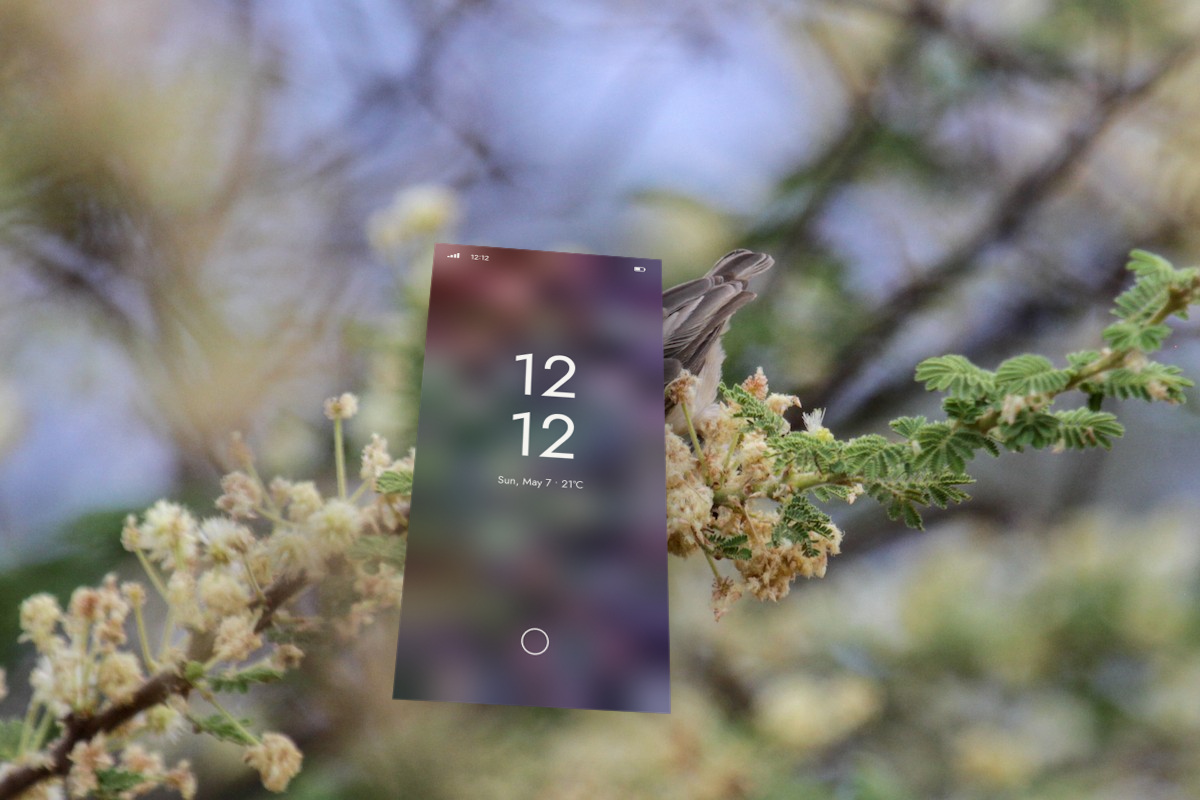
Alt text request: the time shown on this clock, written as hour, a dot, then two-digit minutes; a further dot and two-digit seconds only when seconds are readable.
12.12
